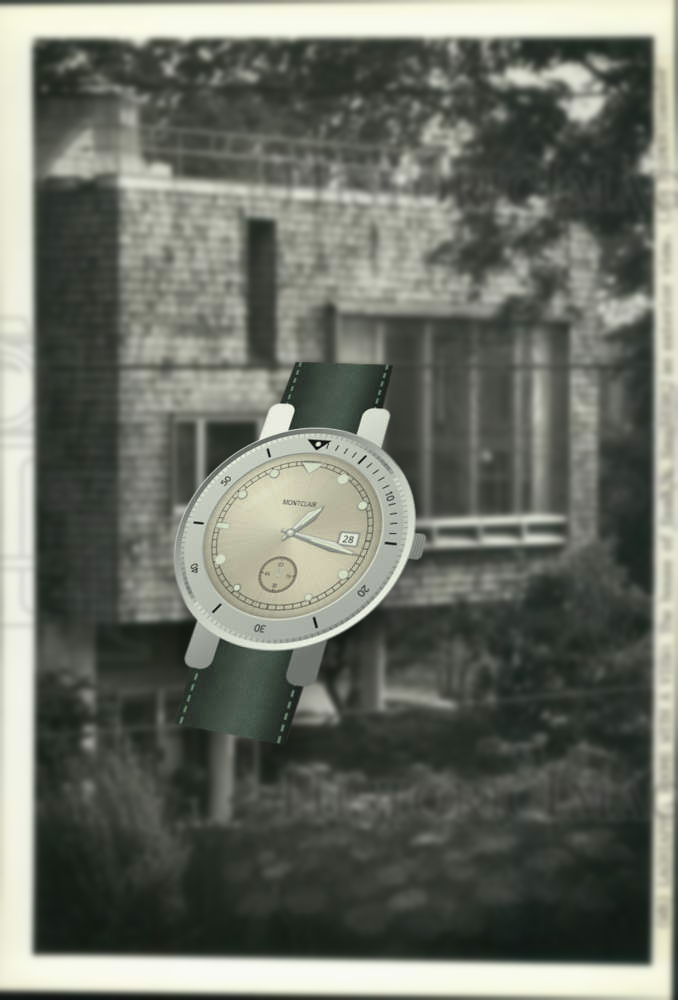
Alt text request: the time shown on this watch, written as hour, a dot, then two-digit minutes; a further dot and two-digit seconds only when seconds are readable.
1.17
